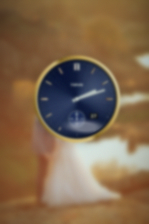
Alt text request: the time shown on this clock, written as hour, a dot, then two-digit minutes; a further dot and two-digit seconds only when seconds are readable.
2.12
